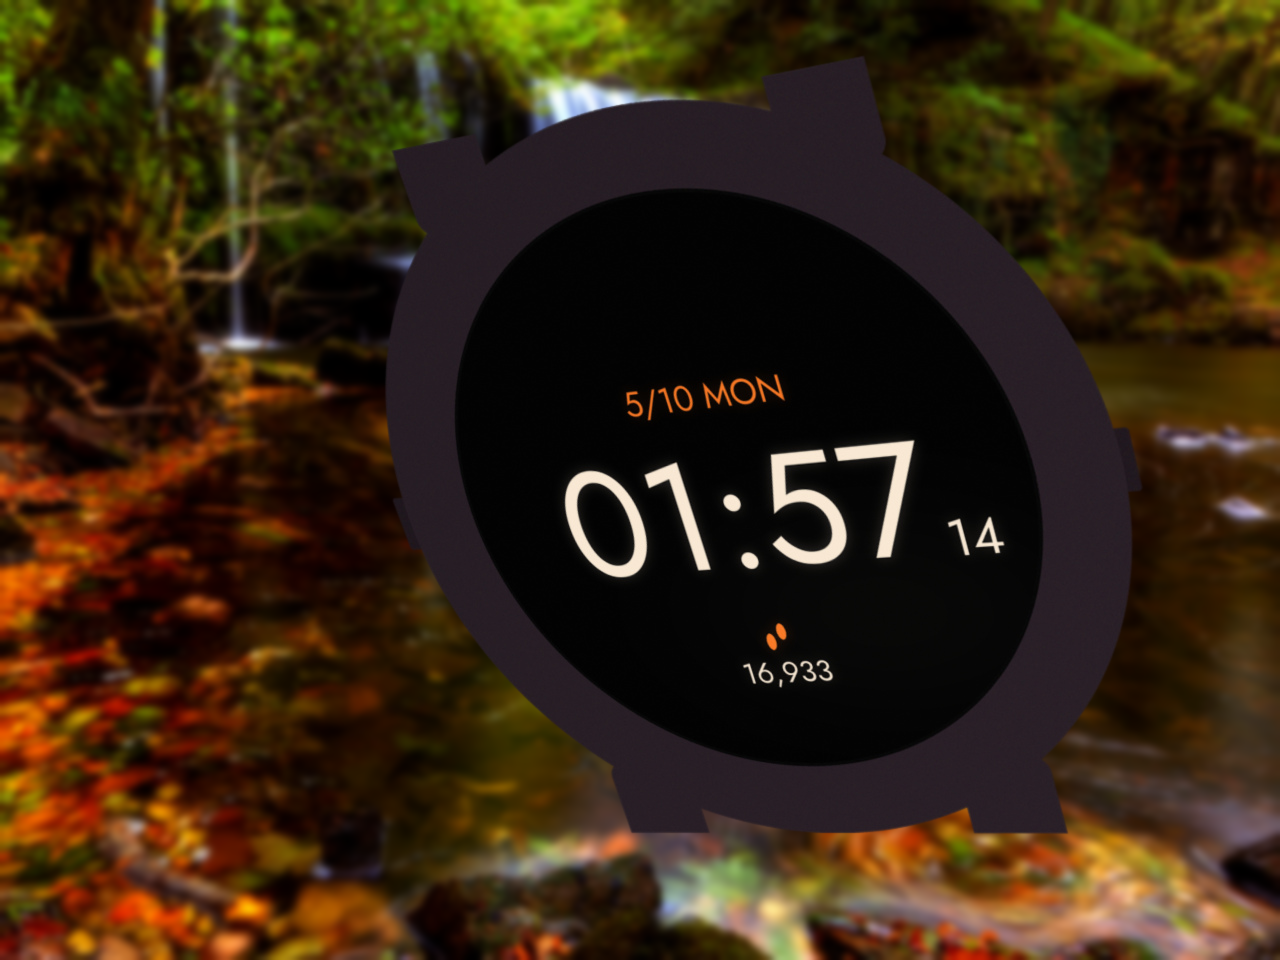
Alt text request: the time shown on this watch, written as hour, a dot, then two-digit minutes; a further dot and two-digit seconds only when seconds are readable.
1.57.14
